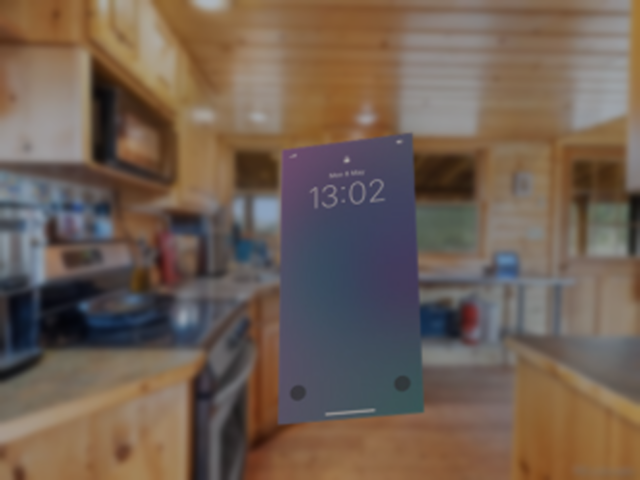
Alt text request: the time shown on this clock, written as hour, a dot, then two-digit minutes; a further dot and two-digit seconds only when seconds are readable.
13.02
